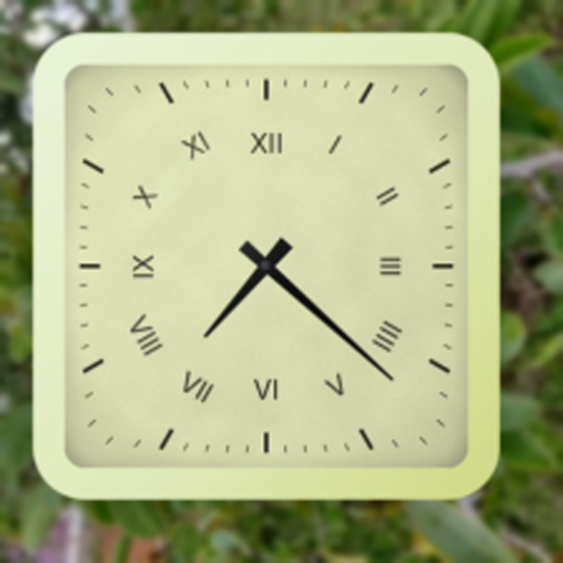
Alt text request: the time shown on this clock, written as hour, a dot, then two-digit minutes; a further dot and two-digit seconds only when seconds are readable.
7.22
